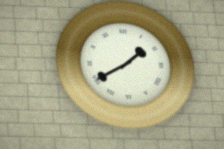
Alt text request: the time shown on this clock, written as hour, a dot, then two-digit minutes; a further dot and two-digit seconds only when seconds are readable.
1.40
